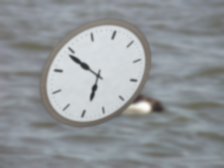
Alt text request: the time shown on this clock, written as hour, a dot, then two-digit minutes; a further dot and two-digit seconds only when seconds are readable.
5.49
